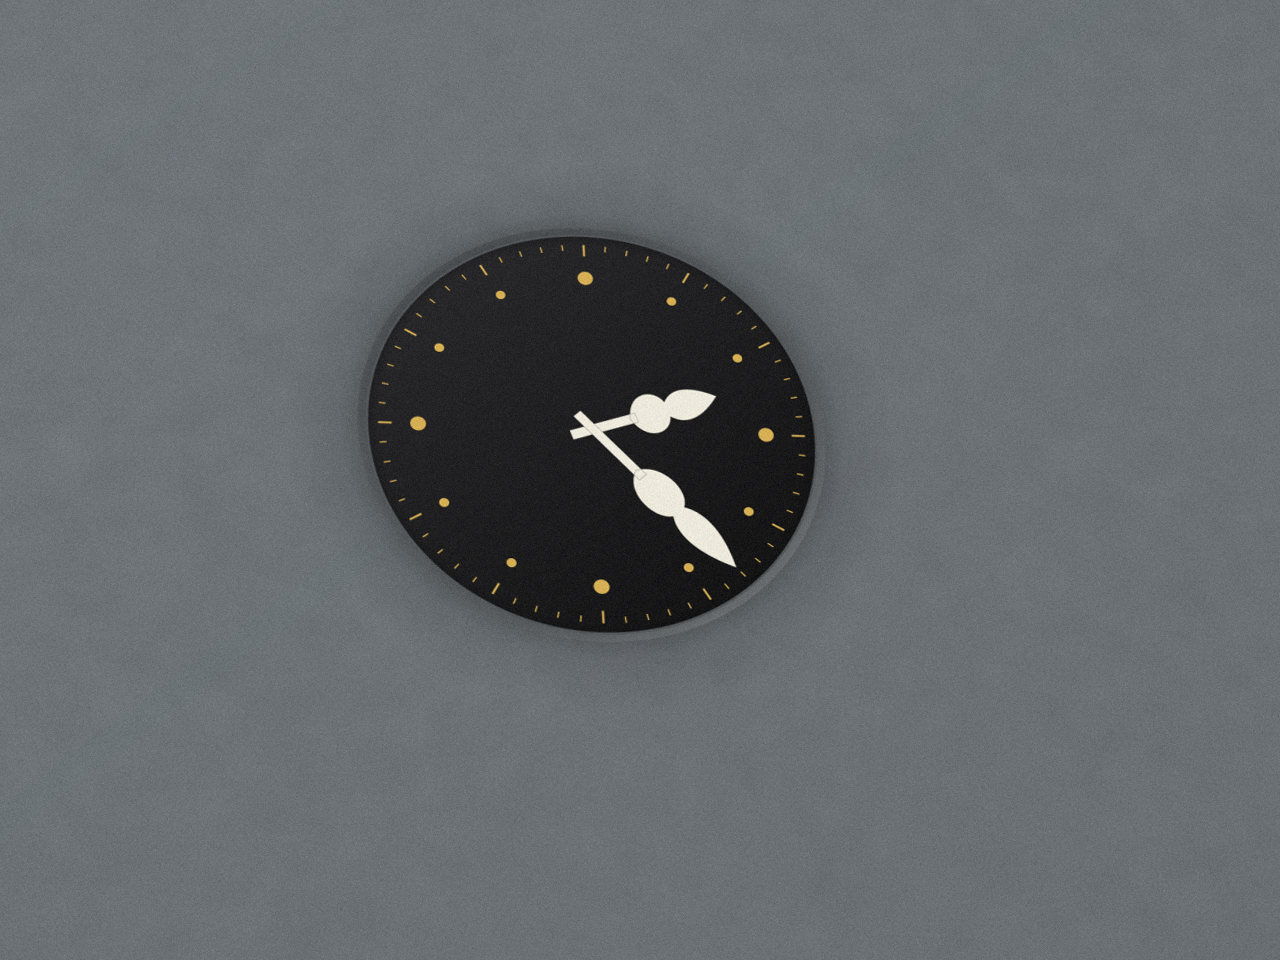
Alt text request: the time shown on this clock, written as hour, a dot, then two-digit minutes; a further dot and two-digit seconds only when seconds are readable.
2.23
